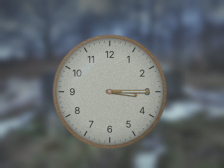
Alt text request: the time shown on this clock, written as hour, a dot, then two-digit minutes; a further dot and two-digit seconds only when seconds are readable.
3.15
